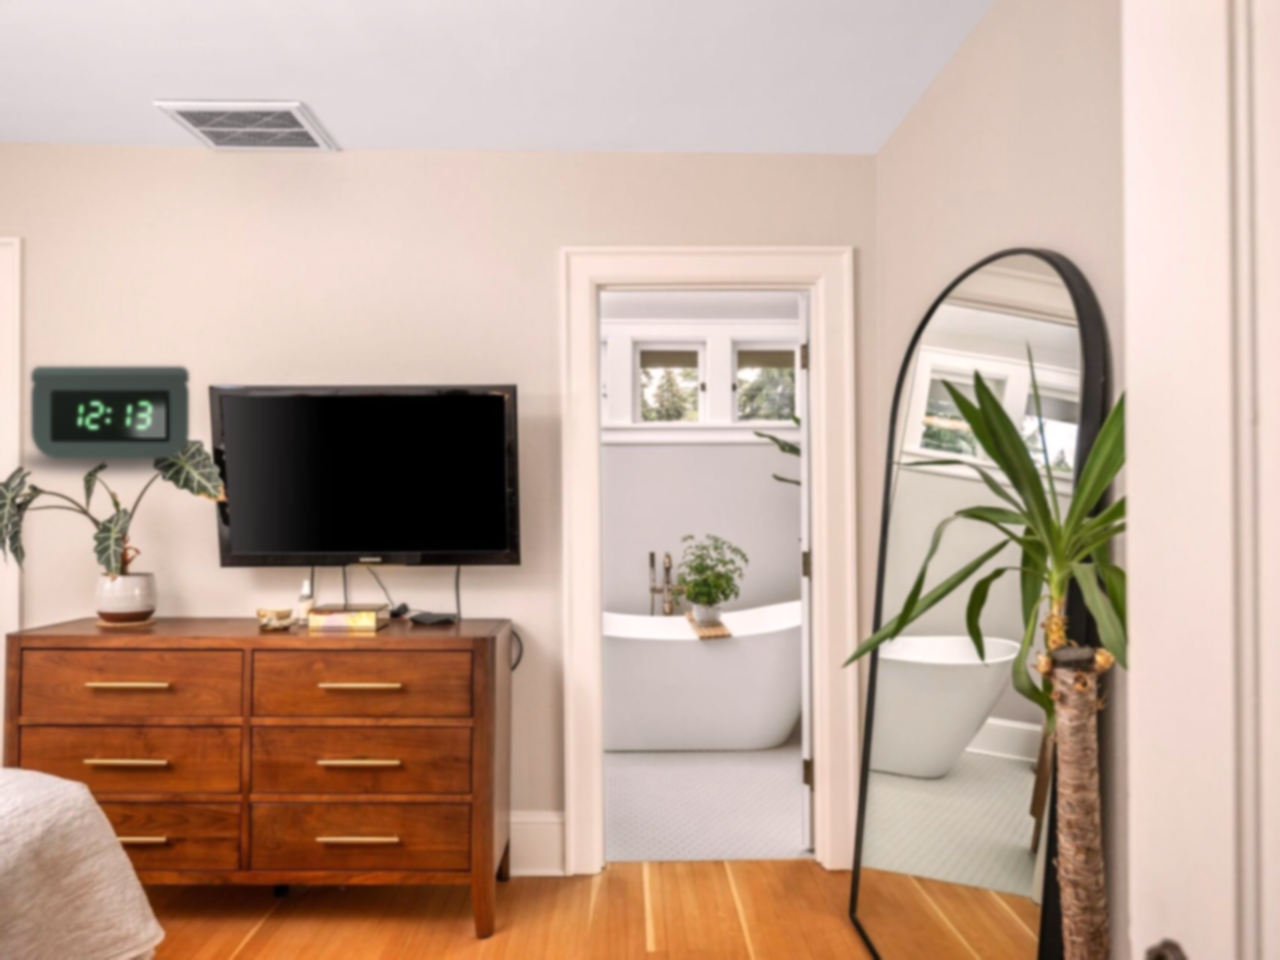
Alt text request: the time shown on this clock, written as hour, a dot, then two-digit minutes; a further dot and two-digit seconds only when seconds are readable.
12.13
